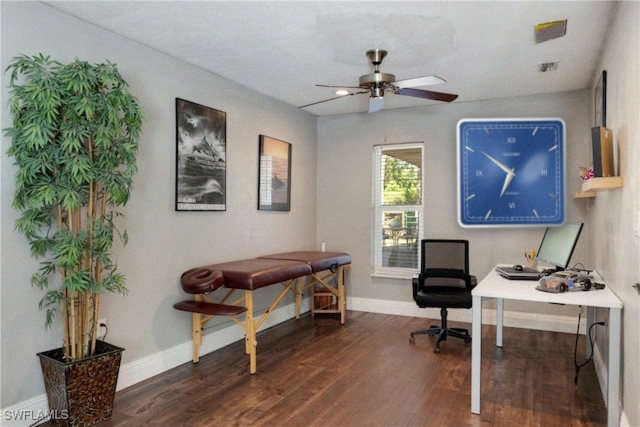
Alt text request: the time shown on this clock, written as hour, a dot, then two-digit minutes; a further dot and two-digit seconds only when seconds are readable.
6.51
